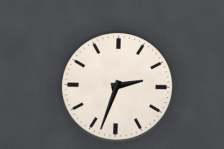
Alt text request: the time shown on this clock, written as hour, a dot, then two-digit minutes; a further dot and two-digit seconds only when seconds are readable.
2.33
